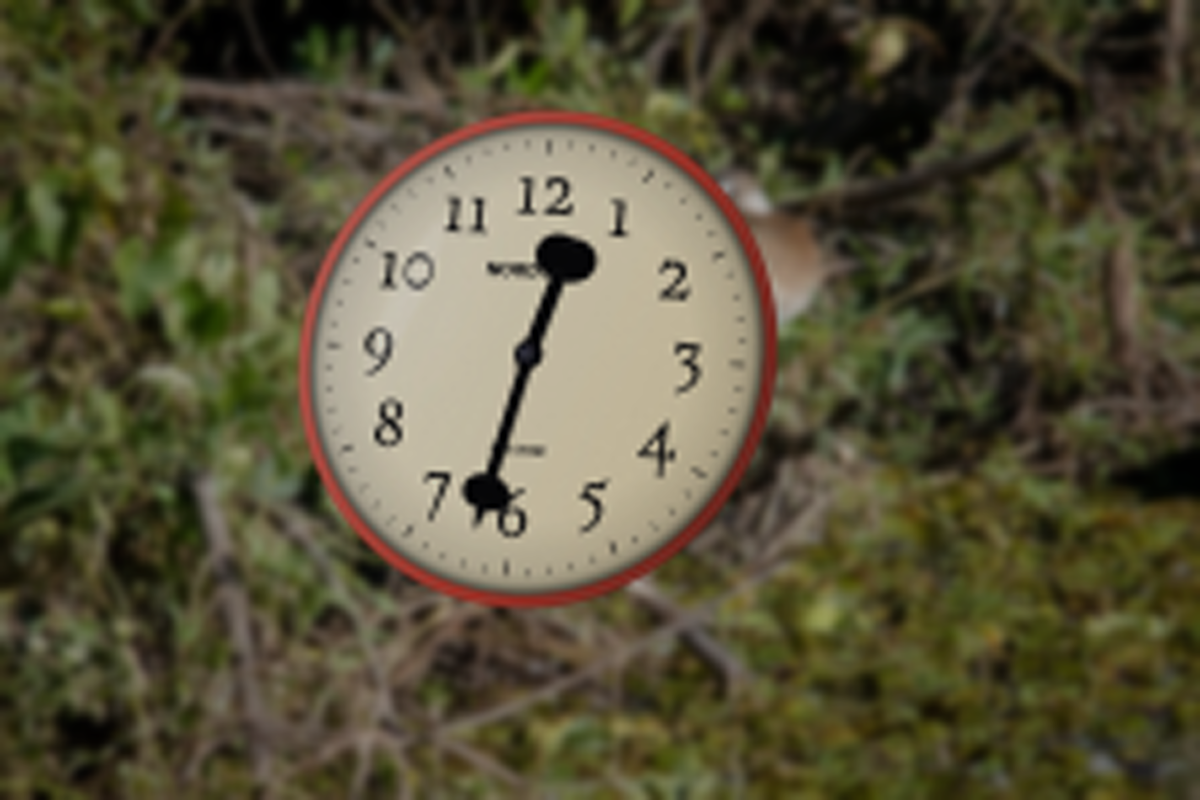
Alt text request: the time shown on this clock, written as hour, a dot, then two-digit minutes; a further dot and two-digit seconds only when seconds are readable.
12.32
